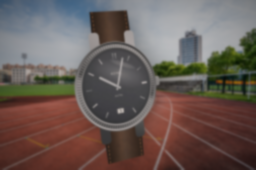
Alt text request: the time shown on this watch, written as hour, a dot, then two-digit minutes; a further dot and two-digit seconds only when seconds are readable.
10.03
